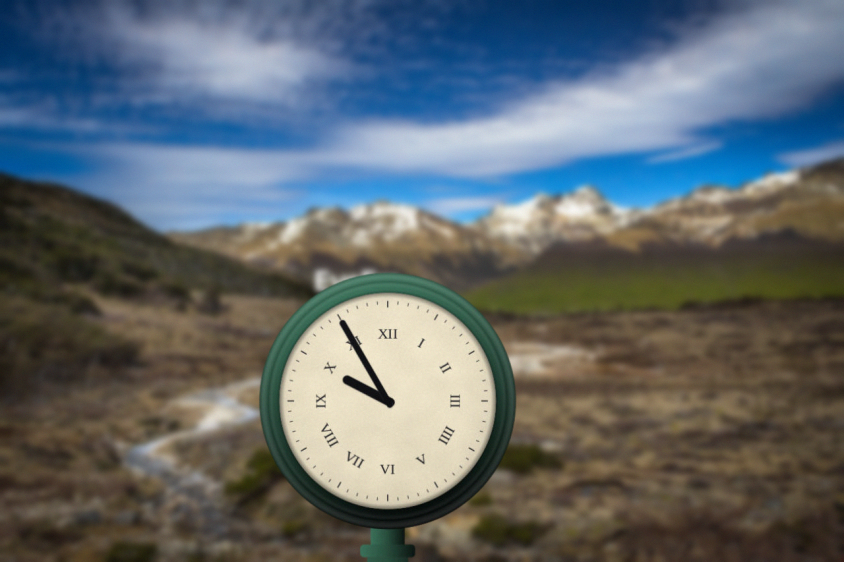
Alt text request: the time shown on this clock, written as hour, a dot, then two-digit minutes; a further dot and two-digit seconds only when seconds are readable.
9.55
